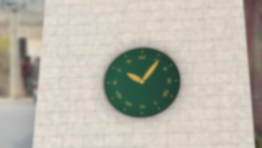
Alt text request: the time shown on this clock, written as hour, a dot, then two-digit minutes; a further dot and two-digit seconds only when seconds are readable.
10.06
